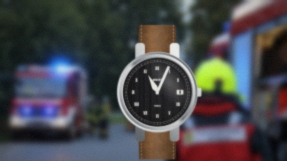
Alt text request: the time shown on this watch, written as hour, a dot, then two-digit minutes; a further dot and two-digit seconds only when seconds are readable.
11.04
